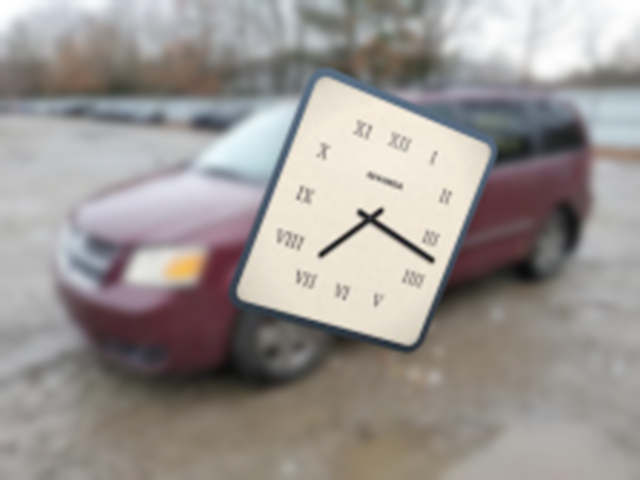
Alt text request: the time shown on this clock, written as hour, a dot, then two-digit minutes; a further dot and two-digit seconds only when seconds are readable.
7.17
